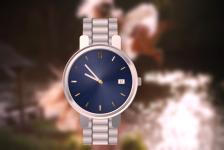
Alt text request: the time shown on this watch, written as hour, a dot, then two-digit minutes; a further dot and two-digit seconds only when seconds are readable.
9.53
